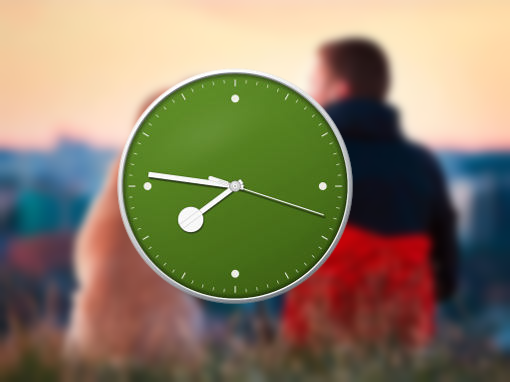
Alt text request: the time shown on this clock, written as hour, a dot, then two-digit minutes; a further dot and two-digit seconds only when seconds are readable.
7.46.18
